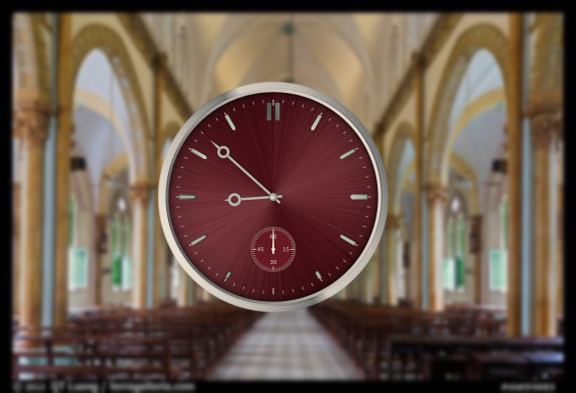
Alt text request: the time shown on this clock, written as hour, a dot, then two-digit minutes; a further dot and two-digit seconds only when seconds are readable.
8.52
